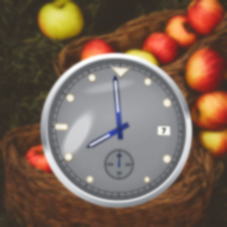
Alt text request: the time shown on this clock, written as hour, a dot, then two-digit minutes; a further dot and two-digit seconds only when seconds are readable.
7.59
